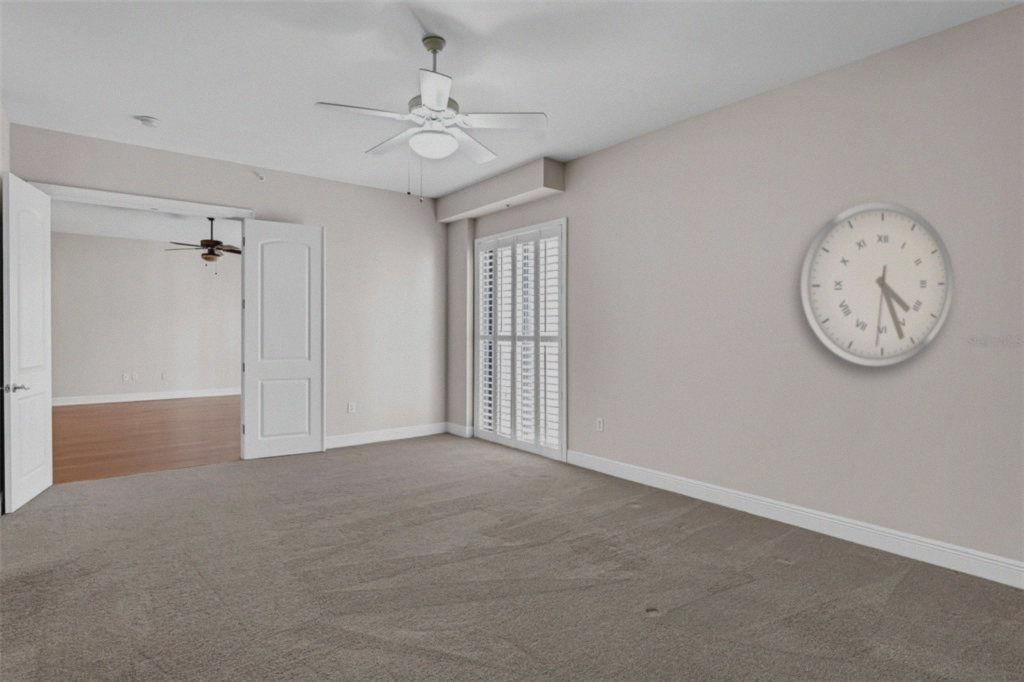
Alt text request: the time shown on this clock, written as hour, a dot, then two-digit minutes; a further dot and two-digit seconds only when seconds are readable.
4.26.31
